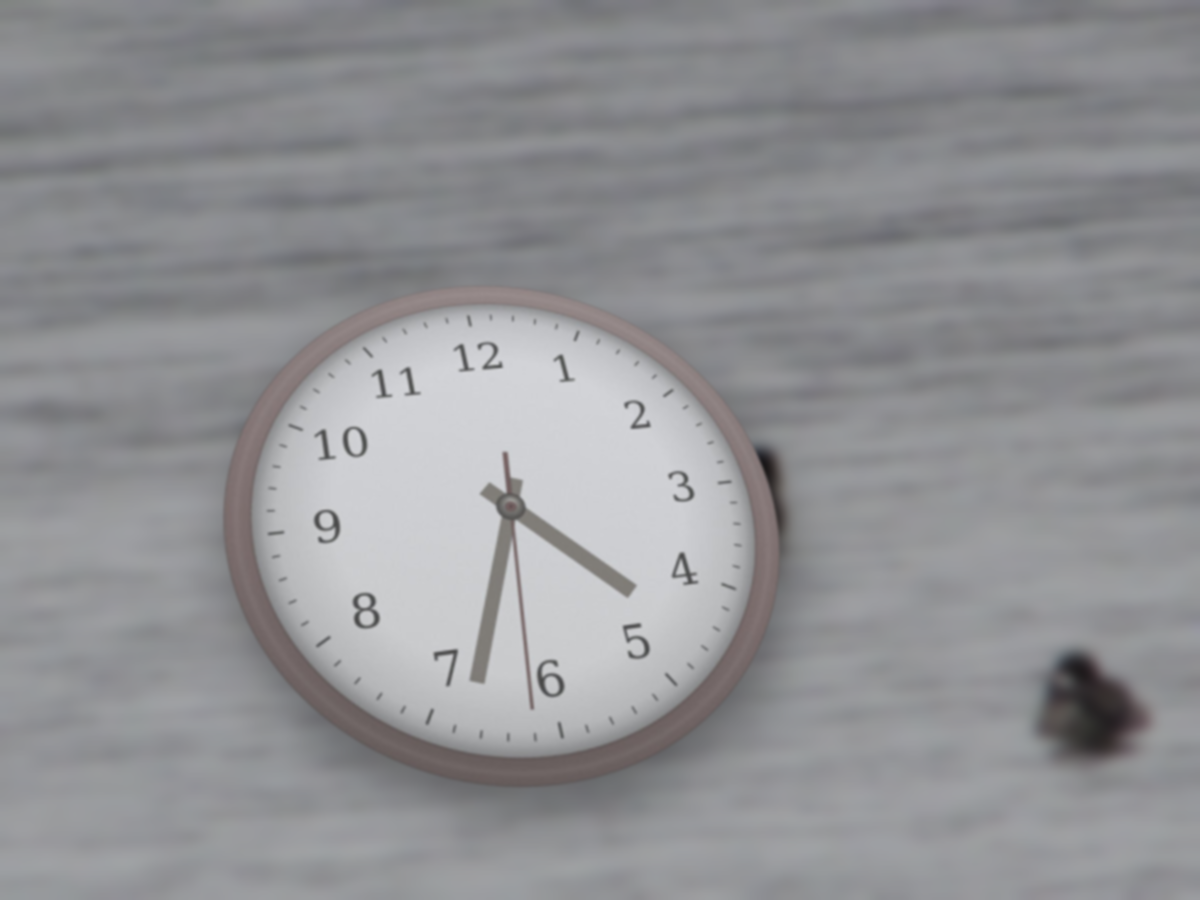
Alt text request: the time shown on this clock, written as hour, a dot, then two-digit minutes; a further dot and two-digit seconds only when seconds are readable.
4.33.31
